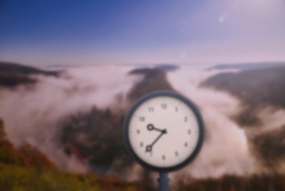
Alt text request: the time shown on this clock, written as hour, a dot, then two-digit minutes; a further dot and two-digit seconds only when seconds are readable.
9.37
